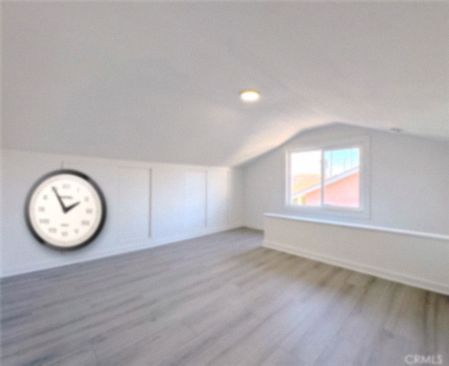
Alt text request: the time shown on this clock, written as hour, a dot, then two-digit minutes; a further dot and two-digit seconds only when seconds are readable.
1.55
